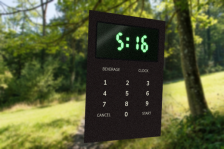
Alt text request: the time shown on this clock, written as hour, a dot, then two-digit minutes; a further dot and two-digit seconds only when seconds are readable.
5.16
